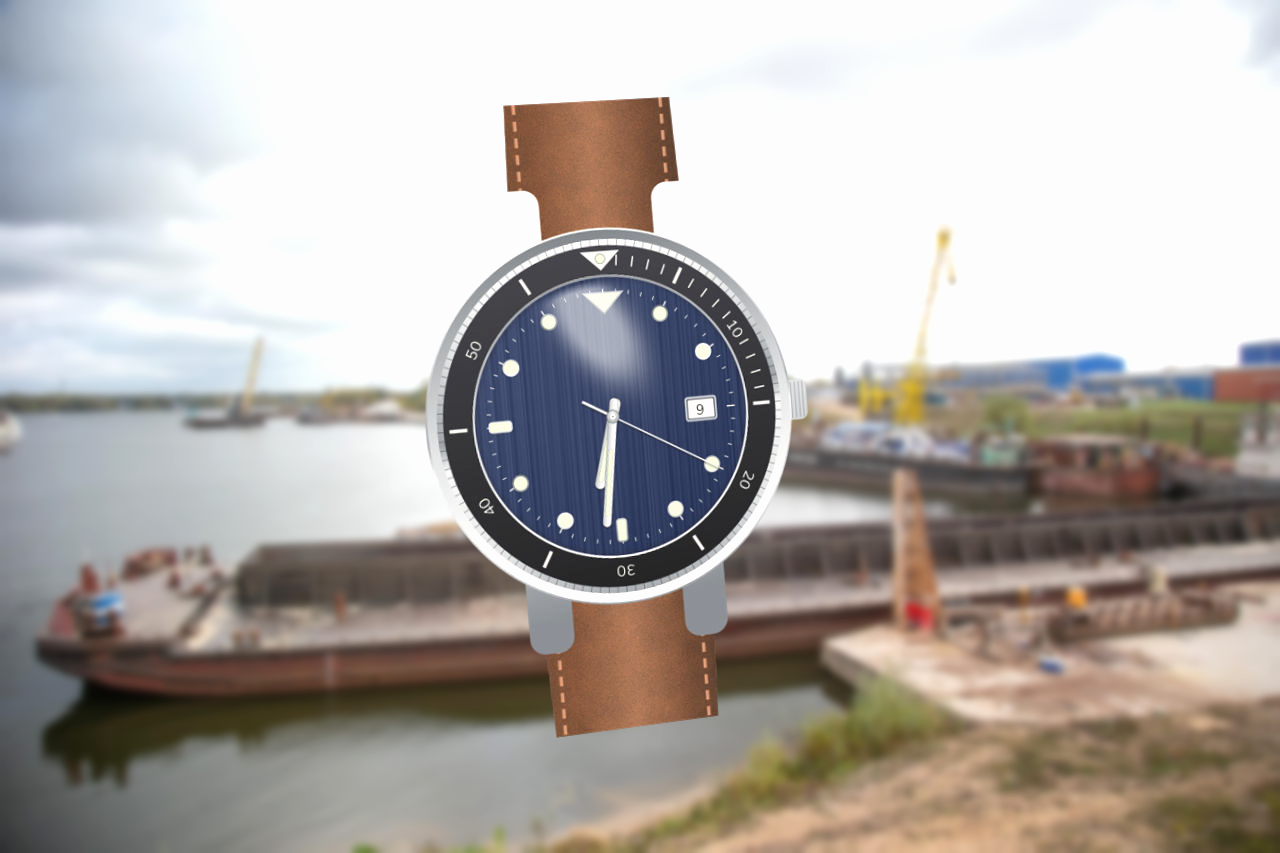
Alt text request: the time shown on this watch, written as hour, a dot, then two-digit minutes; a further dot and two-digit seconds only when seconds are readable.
6.31.20
